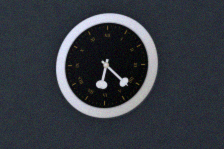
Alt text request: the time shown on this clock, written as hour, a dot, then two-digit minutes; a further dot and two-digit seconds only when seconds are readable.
6.22
